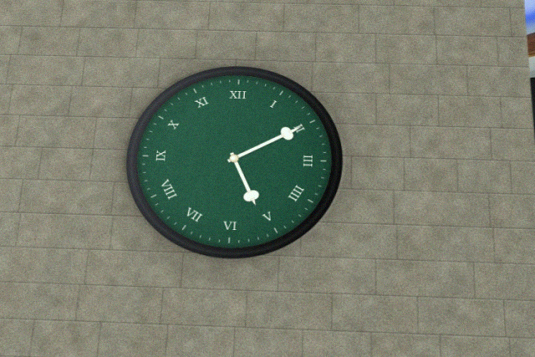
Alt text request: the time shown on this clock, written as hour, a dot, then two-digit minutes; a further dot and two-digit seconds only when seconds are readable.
5.10
